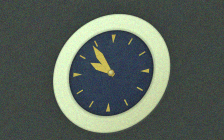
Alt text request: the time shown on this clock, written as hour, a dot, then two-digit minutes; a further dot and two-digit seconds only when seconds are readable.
9.54
